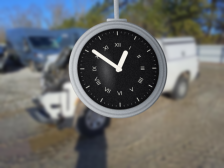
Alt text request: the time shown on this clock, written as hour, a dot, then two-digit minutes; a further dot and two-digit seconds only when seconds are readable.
12.51
